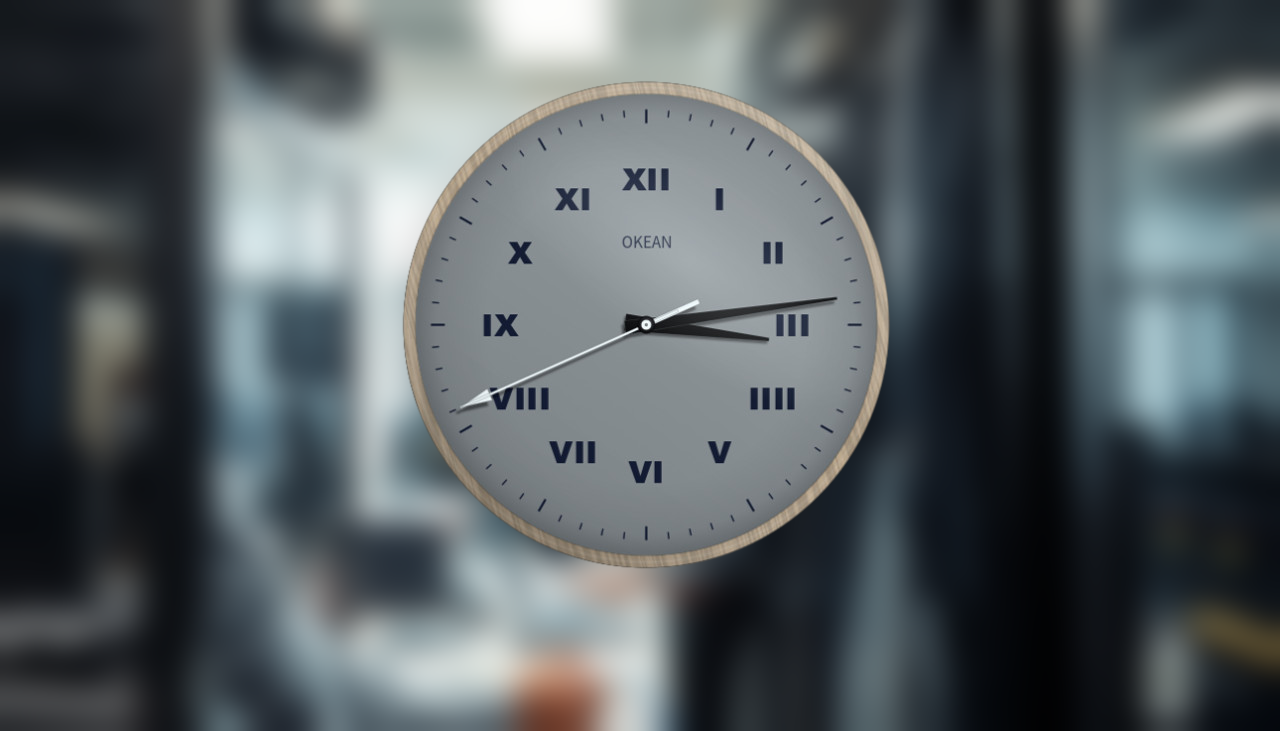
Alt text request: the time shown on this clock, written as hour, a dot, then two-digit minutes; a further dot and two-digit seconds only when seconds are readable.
3.13.41
